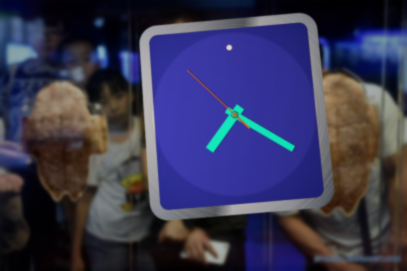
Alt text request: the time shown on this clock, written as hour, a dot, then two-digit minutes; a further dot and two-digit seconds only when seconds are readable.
7.20.53
